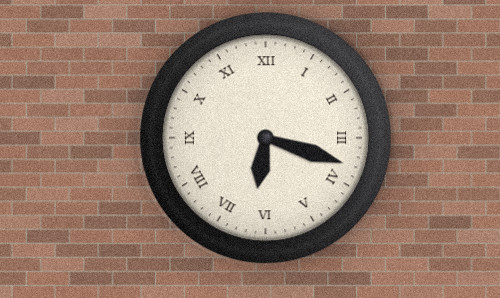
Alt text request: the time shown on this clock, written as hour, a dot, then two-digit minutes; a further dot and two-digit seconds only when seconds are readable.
6.18
